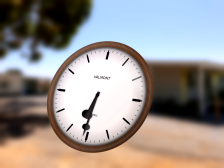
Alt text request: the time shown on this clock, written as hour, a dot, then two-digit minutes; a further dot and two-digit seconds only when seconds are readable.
6.31
